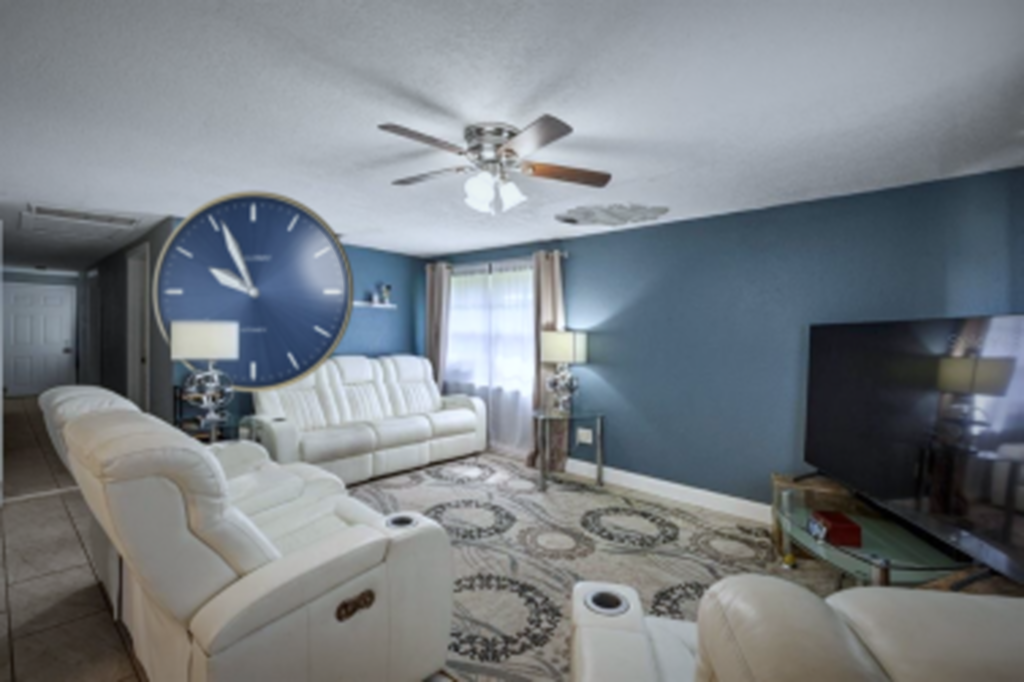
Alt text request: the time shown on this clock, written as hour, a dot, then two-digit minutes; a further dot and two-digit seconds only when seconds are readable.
9.56
